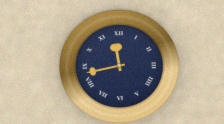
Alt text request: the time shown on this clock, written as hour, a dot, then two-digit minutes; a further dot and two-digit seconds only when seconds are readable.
11.43
